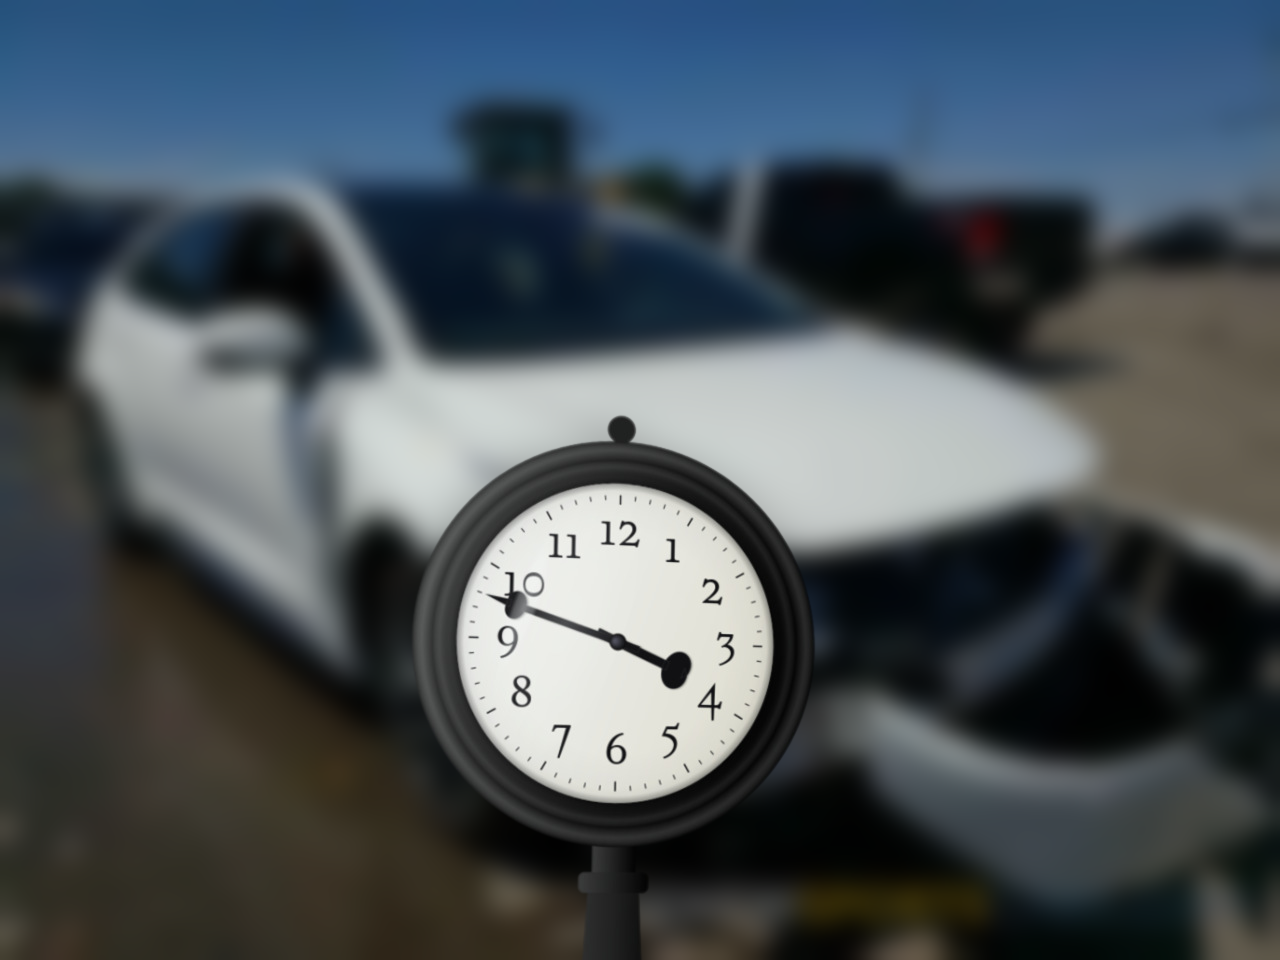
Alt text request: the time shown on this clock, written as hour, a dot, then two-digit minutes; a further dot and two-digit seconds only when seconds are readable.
3.48
